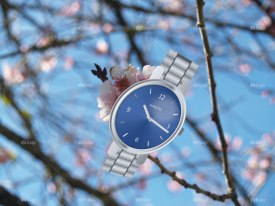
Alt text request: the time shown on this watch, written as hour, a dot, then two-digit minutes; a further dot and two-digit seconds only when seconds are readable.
10.17
